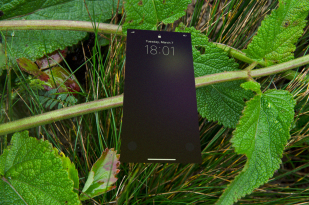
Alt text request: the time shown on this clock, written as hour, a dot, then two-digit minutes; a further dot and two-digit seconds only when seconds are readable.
18.01
